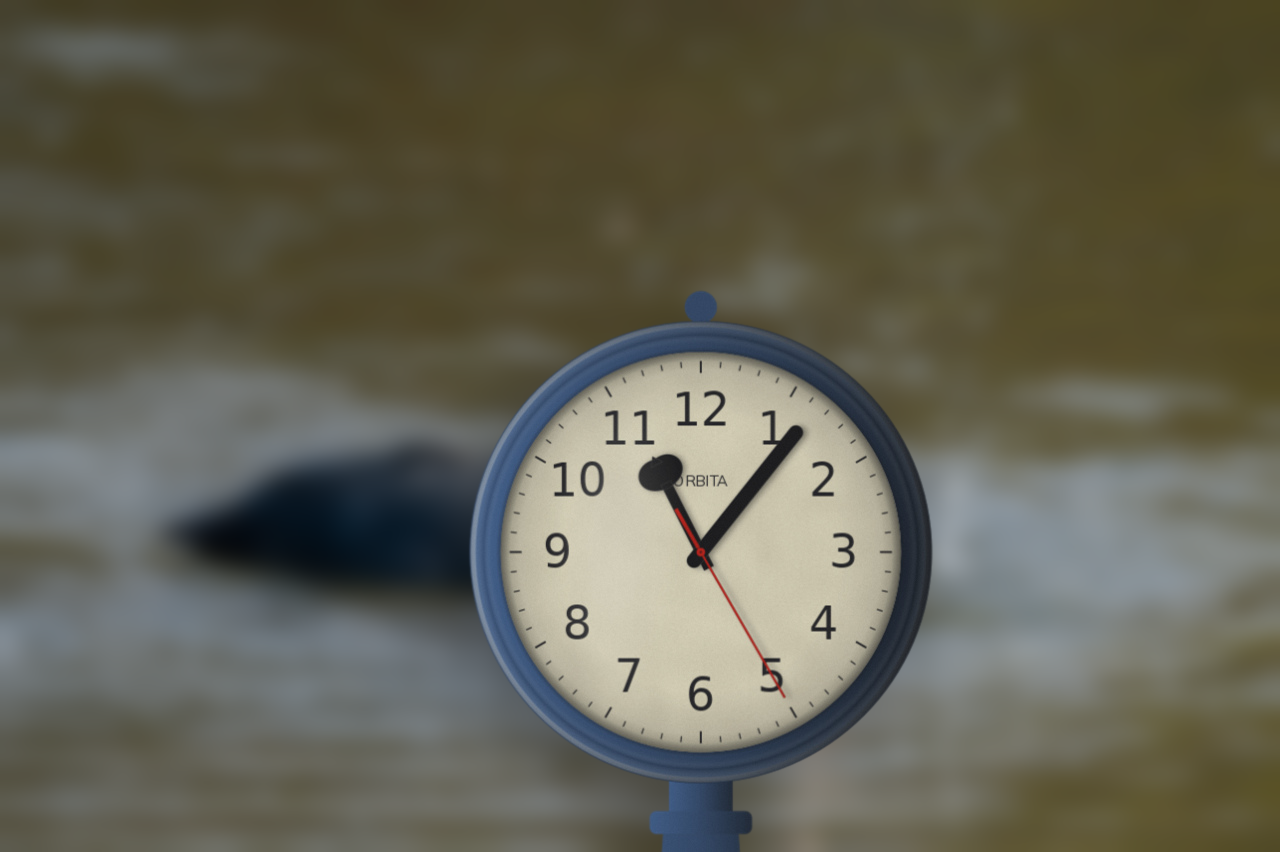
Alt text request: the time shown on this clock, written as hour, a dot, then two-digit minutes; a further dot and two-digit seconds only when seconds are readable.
11.06.25
